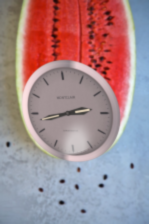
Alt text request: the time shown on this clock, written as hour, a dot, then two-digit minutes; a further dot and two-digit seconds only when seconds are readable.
2.43
